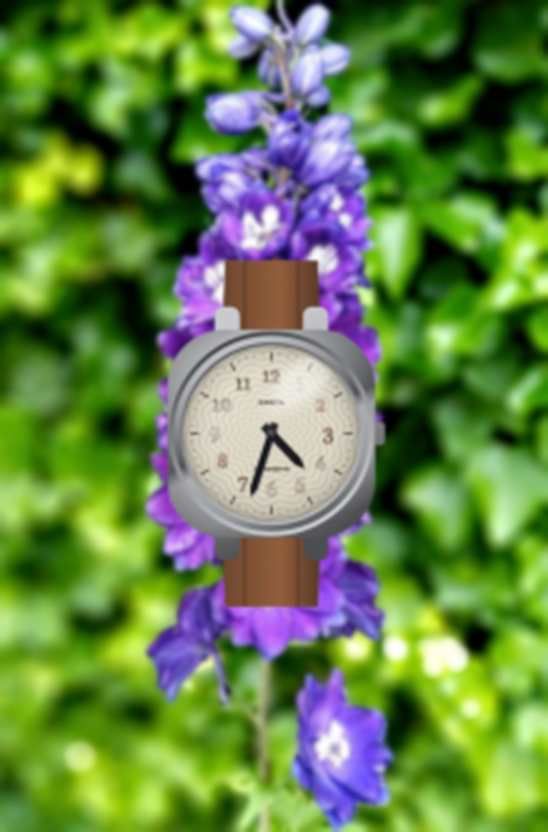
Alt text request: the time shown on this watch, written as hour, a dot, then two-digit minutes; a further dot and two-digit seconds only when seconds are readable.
4.33
